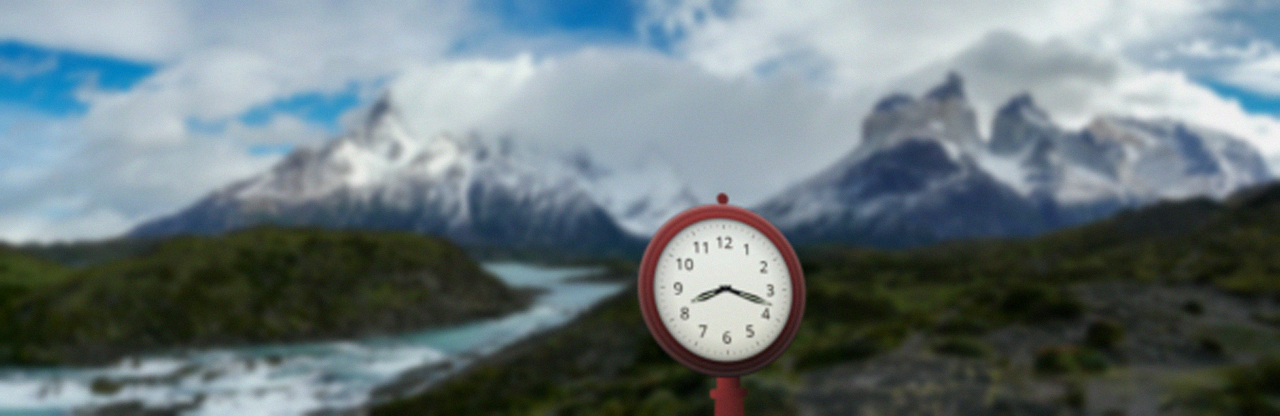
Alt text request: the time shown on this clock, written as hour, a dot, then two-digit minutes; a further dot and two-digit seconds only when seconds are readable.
8.18
